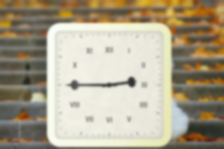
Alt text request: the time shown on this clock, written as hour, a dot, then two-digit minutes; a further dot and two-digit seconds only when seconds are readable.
2.45
